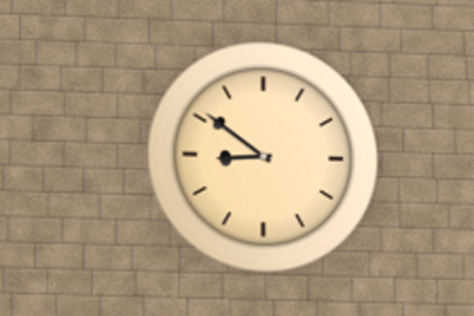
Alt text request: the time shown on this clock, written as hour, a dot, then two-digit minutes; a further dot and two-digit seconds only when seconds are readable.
8.51
